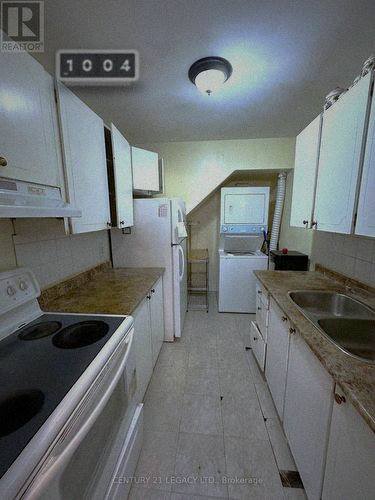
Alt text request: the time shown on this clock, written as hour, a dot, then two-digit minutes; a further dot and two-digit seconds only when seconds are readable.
10.04
